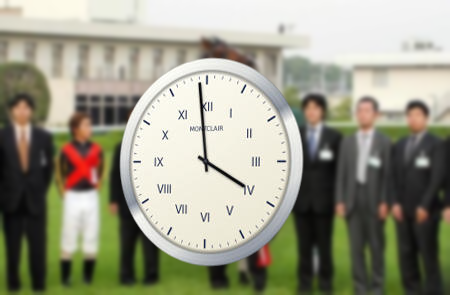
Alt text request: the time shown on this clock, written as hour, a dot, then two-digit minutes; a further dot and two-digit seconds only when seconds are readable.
3.59
